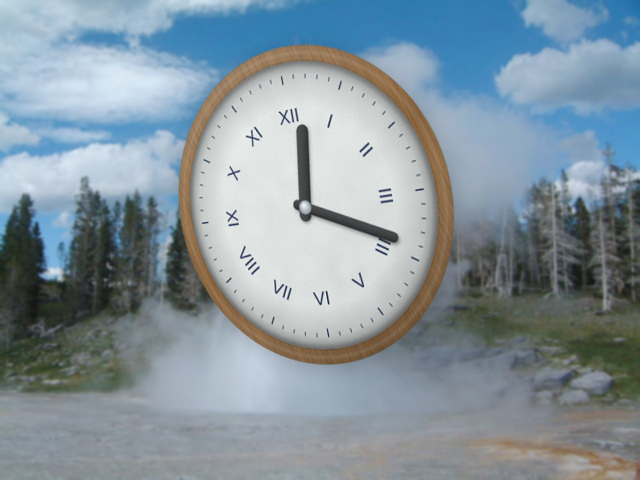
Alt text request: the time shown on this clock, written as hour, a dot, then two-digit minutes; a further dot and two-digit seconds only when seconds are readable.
12.19
